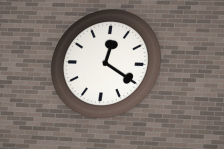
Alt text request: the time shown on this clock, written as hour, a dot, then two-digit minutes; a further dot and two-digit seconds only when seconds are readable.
12.20
